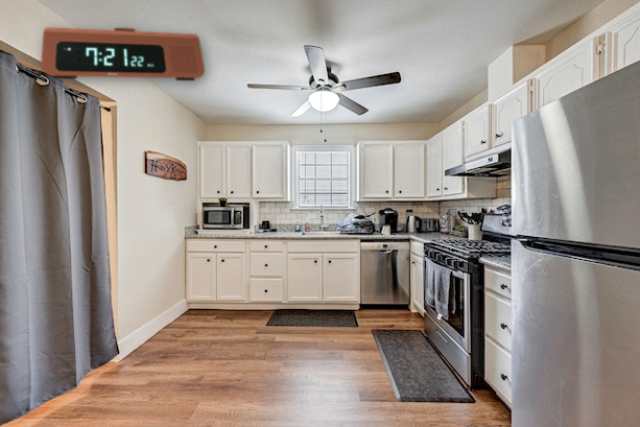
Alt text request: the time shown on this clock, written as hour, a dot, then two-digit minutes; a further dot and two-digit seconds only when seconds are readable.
7.21.22
